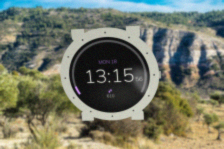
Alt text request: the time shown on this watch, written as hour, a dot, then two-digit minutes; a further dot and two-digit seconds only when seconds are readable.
13.15
